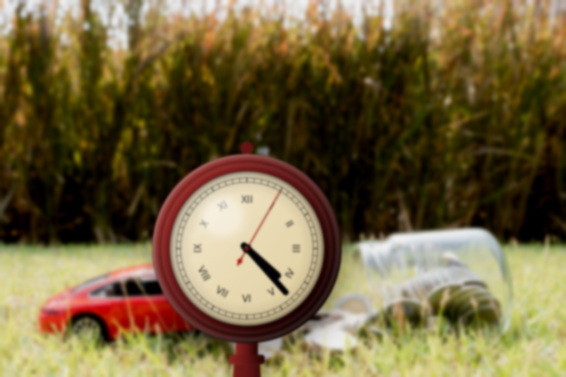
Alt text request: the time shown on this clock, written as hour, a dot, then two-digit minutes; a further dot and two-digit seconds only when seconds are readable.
4.23.05
